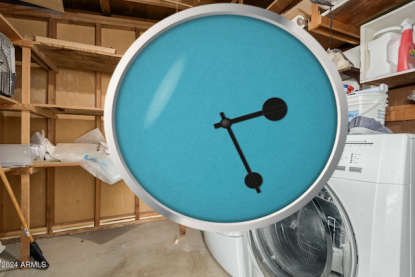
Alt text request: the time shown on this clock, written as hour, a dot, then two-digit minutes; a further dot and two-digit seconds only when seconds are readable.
2.26
